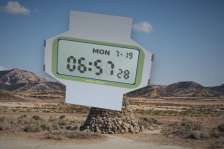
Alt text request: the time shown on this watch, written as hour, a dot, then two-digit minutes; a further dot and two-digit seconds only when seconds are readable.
6.57.28
